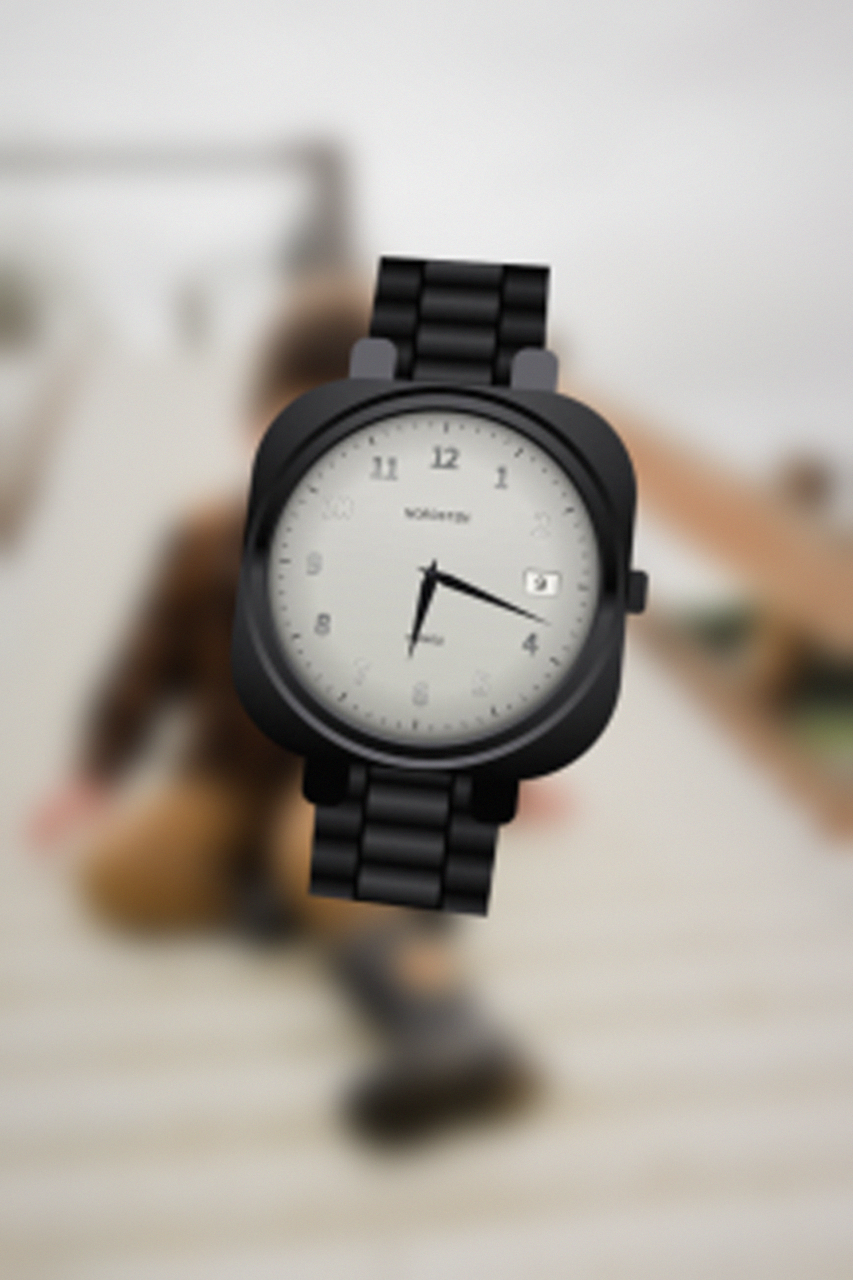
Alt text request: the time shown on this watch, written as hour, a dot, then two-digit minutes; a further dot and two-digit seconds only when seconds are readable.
6.18
